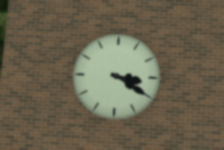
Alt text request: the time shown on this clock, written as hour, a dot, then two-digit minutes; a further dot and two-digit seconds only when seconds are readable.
3.20
